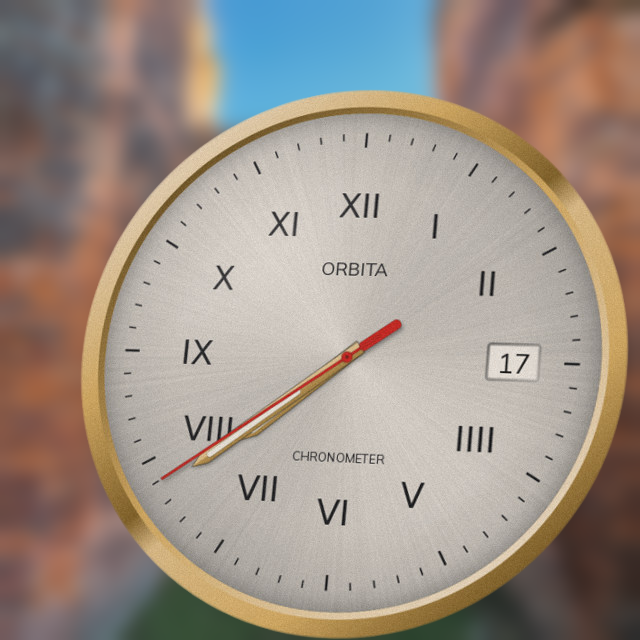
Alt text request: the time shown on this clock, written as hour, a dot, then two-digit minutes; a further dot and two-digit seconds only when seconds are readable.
7.38.39
